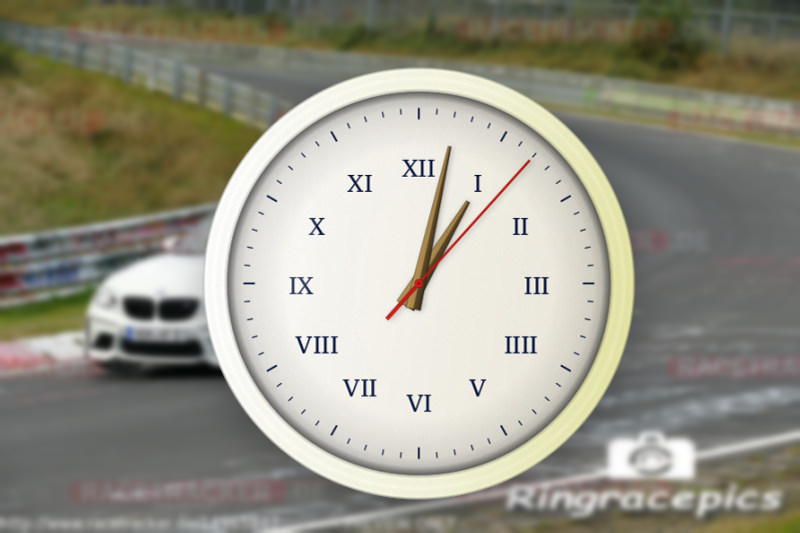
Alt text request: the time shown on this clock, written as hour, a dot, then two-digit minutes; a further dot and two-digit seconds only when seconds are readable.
1.02.07
